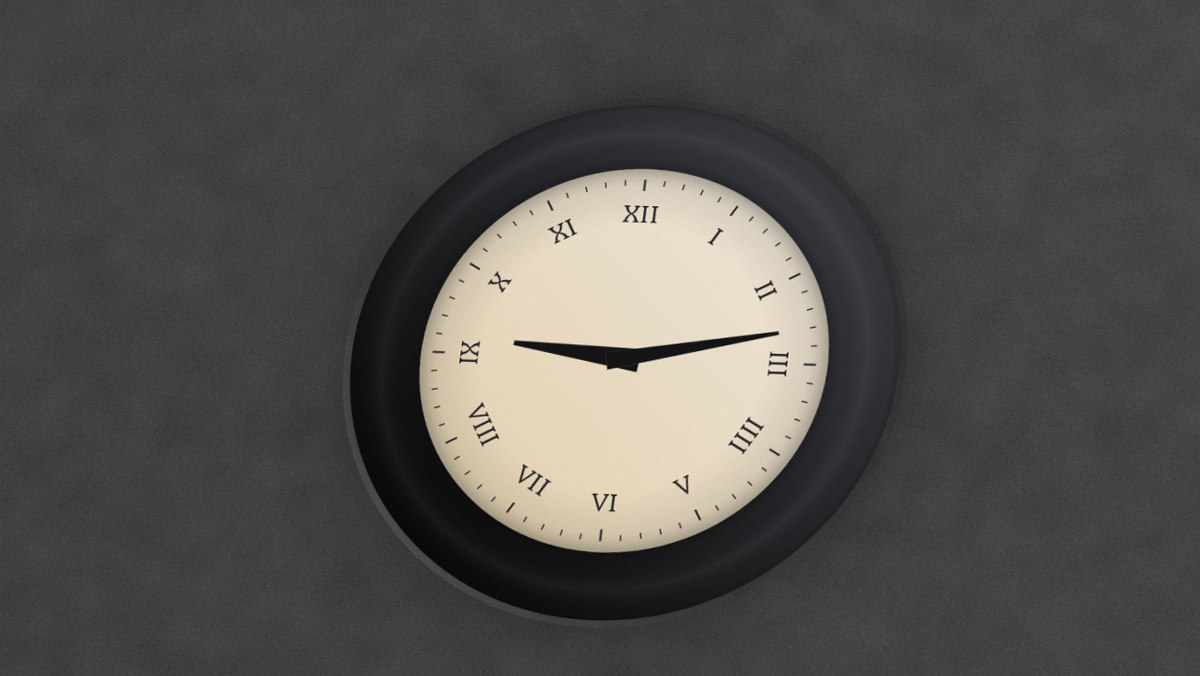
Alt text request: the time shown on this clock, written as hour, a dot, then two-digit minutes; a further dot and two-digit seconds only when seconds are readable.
9.13
